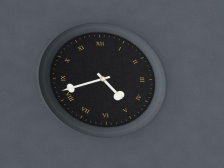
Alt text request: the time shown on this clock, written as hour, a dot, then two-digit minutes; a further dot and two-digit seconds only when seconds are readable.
4.42
